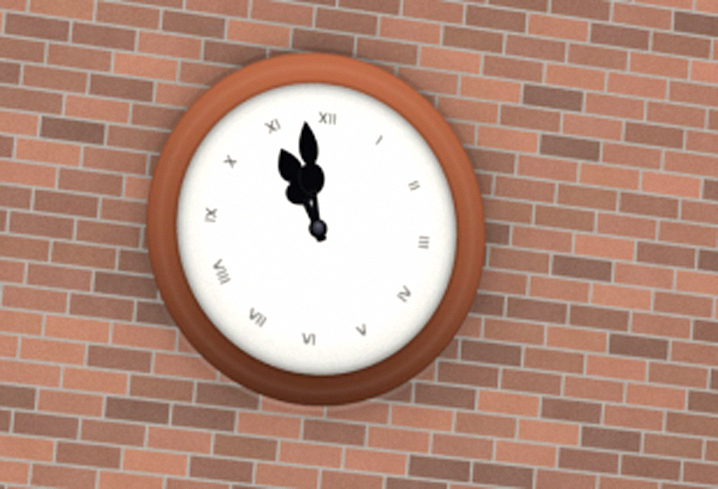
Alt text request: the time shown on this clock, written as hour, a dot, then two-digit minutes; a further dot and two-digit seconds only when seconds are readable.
10.58
